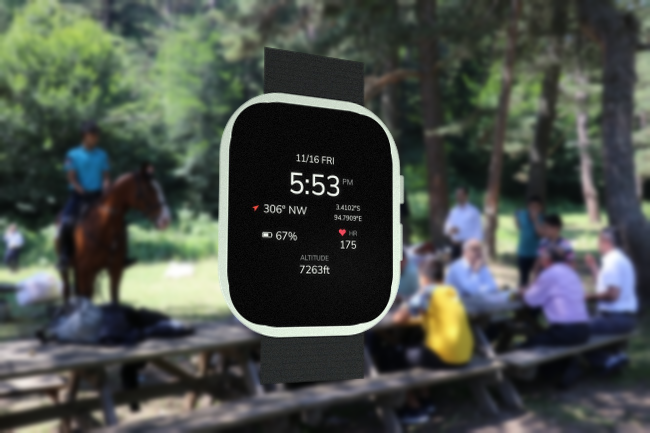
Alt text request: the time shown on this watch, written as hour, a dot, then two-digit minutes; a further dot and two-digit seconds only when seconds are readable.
5.53
